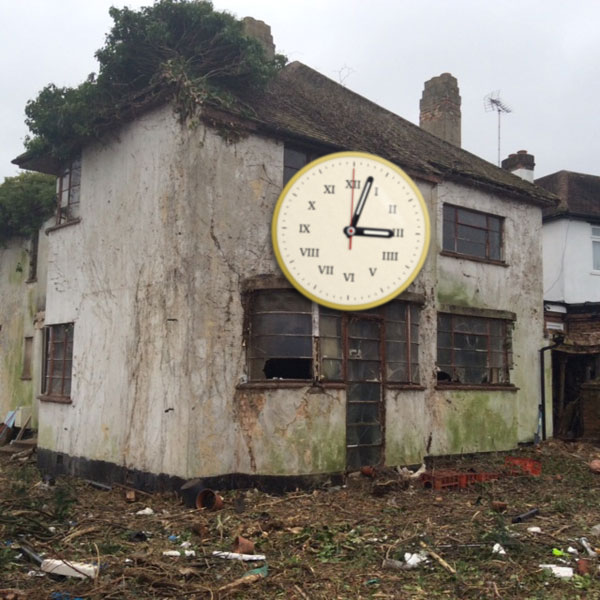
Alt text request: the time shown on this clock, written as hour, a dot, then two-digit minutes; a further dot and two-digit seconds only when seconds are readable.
3.03.00
